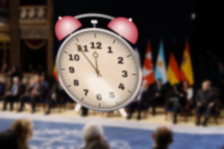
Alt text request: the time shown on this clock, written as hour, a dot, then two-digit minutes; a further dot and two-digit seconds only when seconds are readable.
11.54
